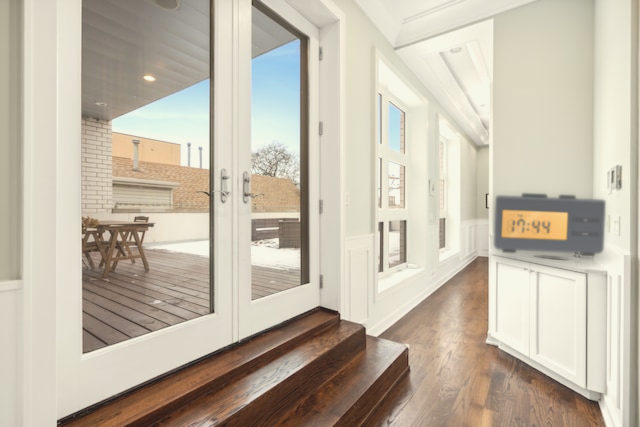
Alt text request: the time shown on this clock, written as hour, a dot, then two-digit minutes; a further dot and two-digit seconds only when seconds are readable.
17.44
